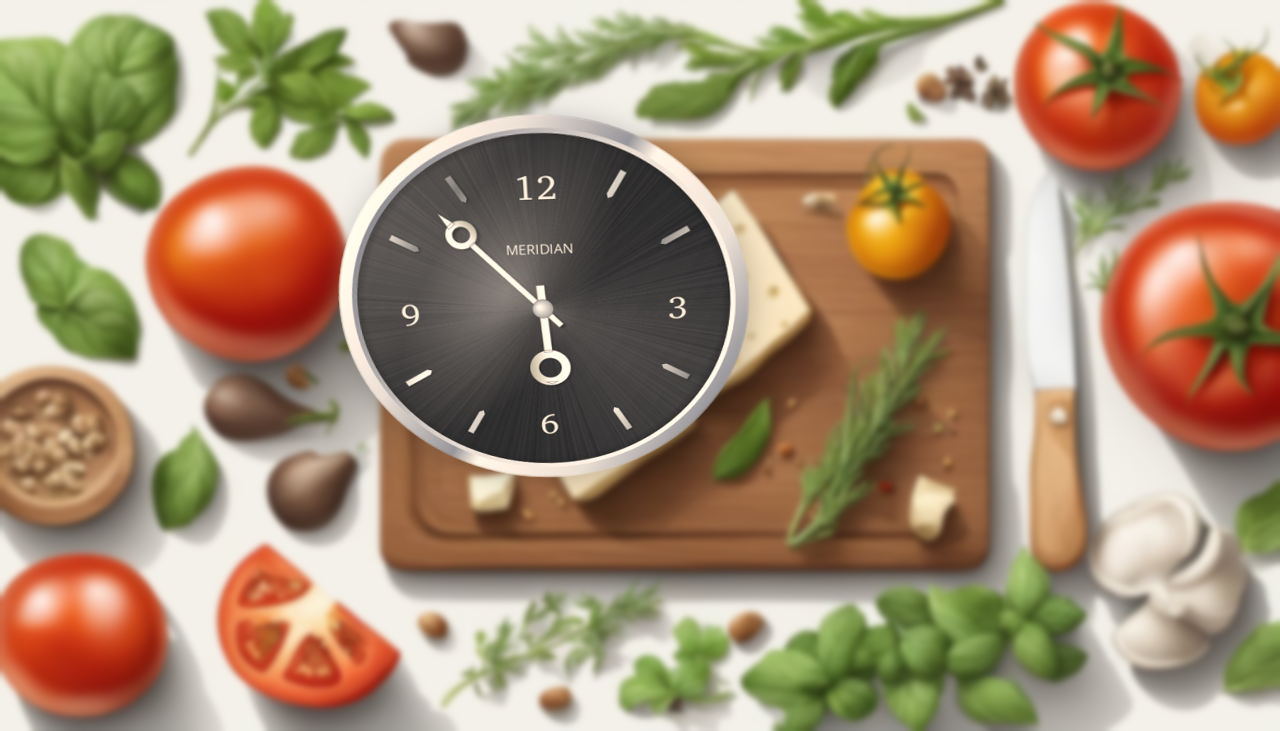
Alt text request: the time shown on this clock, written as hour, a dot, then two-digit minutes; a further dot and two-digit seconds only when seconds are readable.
5.53
